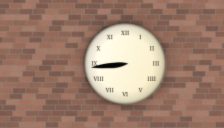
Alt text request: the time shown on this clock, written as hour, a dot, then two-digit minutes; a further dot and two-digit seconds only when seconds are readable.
8.44
